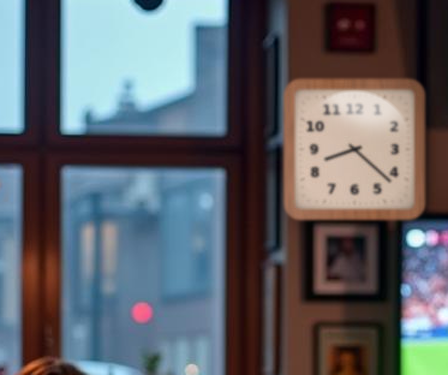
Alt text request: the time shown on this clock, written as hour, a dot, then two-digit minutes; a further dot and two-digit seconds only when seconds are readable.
8.22
